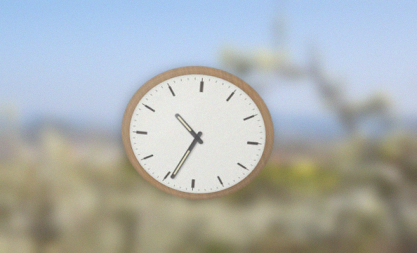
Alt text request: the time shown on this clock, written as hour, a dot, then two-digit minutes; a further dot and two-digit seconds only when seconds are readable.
10.34
